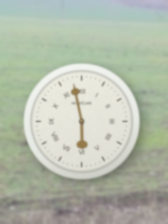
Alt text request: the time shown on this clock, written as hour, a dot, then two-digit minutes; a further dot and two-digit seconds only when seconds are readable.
5.58
